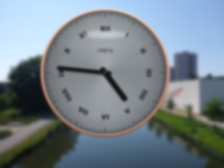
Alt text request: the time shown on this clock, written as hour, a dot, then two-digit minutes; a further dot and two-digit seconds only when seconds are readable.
4.46
